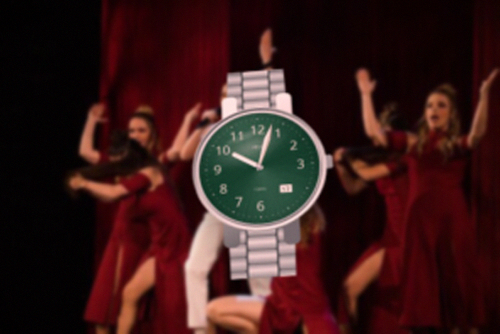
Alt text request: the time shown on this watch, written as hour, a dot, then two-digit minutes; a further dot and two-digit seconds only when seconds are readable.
10.03
